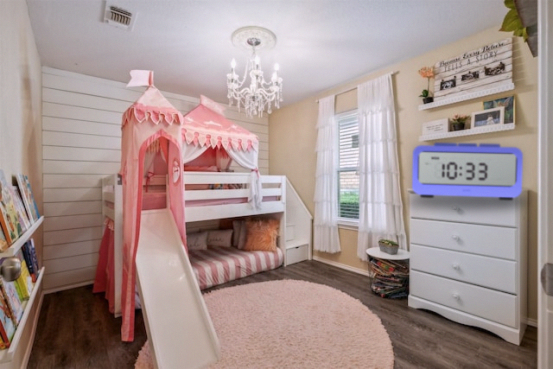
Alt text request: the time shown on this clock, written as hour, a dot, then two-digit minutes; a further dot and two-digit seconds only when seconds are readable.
10.33
